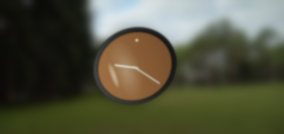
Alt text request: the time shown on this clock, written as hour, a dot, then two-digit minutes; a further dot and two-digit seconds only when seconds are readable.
9.21
